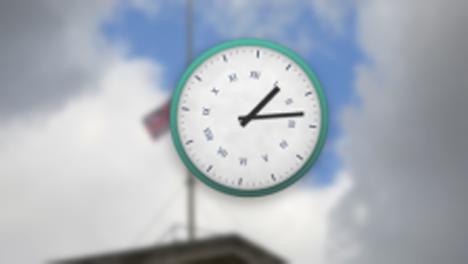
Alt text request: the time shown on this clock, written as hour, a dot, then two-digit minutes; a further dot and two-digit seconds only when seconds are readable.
1.13
